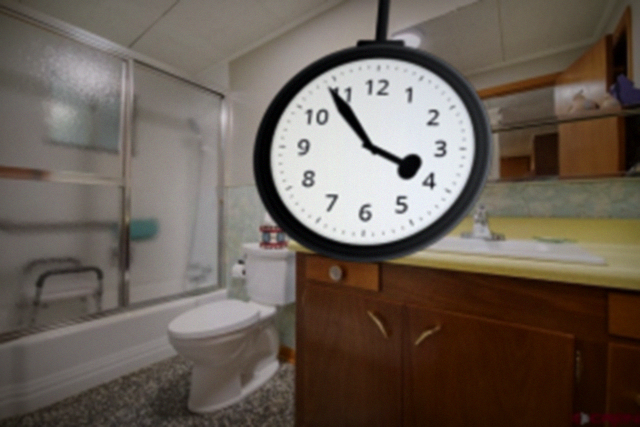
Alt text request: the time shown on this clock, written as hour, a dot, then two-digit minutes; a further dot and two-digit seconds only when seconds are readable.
3.54
